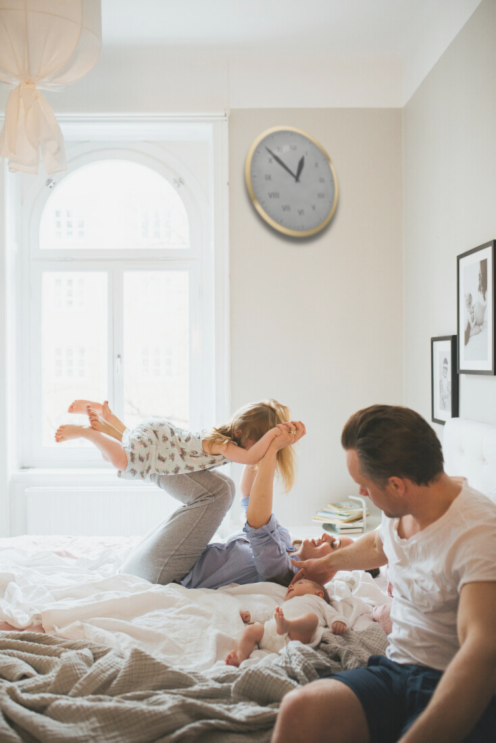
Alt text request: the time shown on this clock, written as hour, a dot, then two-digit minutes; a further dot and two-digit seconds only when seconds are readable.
12.52
